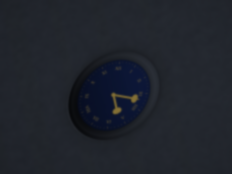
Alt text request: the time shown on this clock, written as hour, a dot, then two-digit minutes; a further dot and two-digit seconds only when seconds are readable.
5.17
